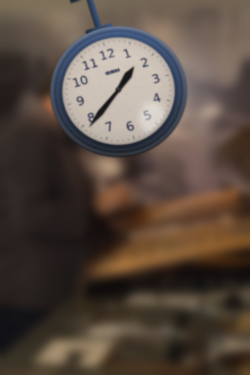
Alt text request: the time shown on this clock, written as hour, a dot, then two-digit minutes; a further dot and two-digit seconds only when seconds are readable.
1.39
